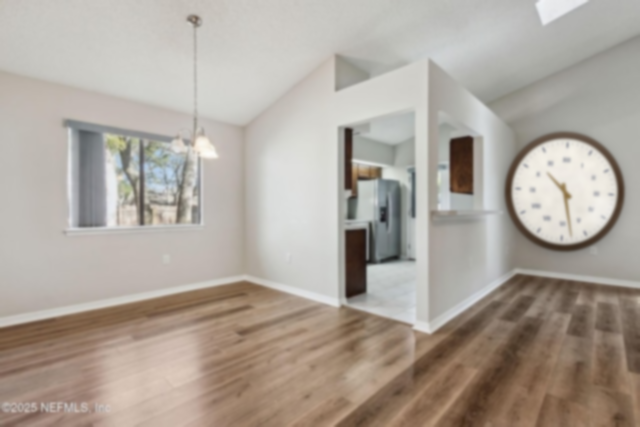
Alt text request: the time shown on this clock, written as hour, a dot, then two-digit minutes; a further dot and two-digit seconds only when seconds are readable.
10.28
